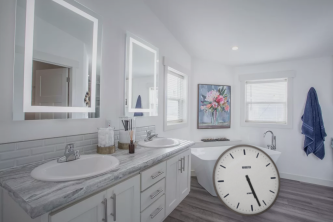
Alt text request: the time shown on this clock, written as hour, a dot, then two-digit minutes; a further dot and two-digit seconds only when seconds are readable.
5.27
